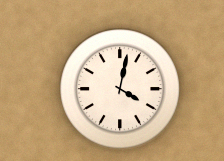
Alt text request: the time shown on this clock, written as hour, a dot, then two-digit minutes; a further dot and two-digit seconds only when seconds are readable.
4.02
